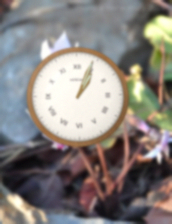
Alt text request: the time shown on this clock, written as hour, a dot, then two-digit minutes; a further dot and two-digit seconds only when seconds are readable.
1.04
